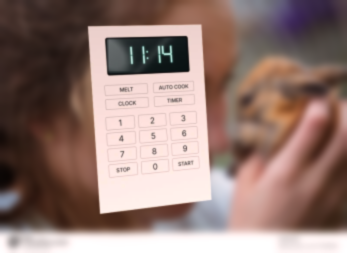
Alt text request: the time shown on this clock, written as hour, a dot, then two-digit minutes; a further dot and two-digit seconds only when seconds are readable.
11.14
